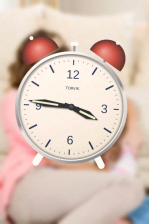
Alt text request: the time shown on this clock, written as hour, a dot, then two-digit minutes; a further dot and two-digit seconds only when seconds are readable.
3.46
